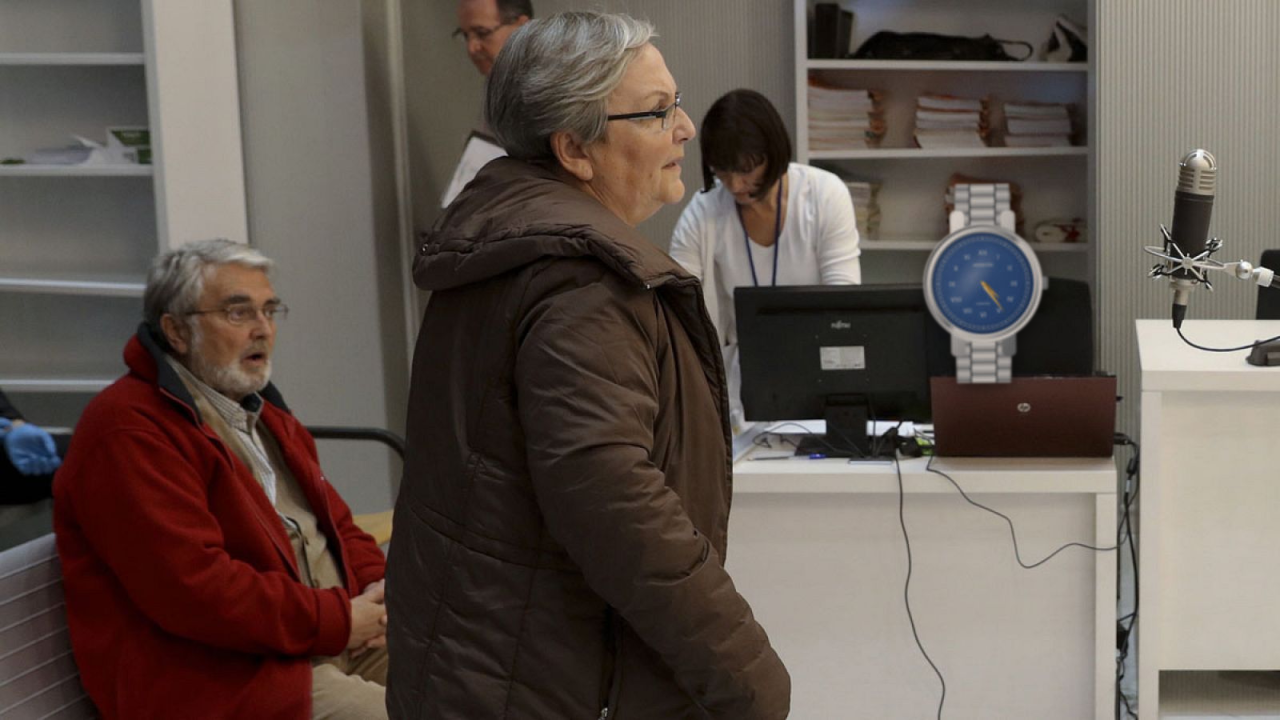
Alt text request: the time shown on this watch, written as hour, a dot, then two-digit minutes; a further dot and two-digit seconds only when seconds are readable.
4.24
